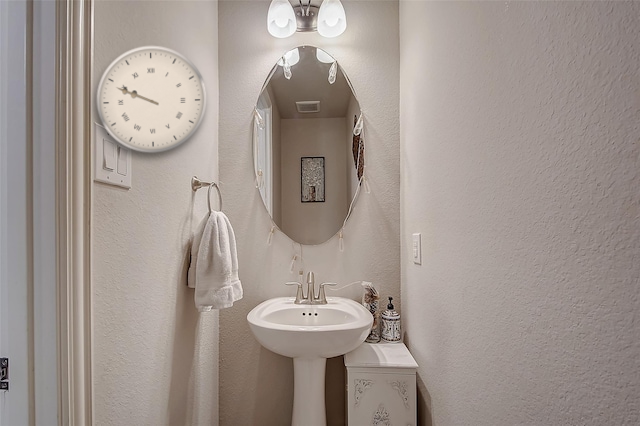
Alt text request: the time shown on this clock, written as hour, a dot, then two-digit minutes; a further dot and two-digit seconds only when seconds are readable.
9.49
